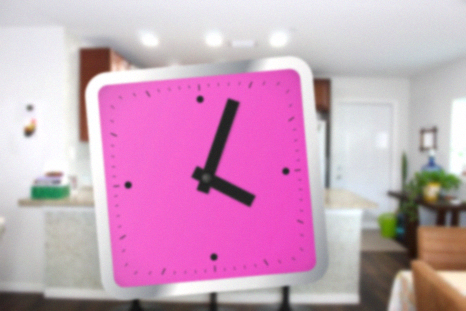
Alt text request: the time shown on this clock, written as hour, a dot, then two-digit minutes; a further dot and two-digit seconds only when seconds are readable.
4.04
